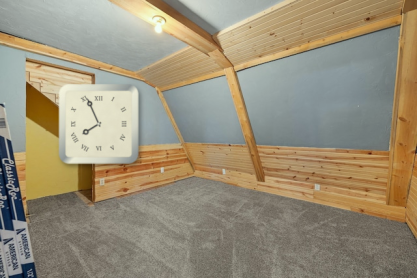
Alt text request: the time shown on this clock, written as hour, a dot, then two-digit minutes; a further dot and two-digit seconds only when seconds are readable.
7.56
